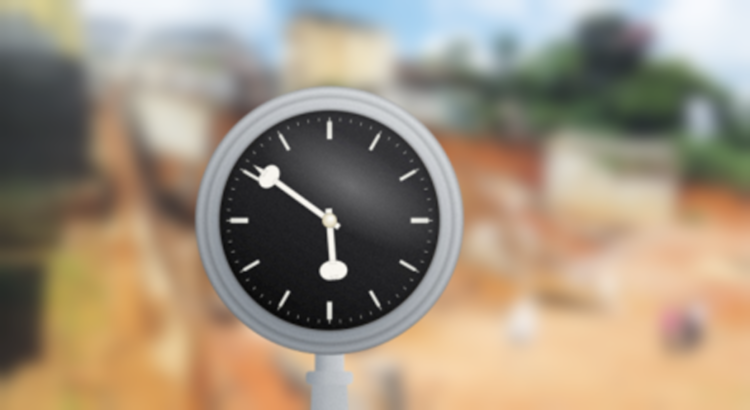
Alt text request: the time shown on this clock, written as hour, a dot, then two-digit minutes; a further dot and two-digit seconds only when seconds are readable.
5.51
